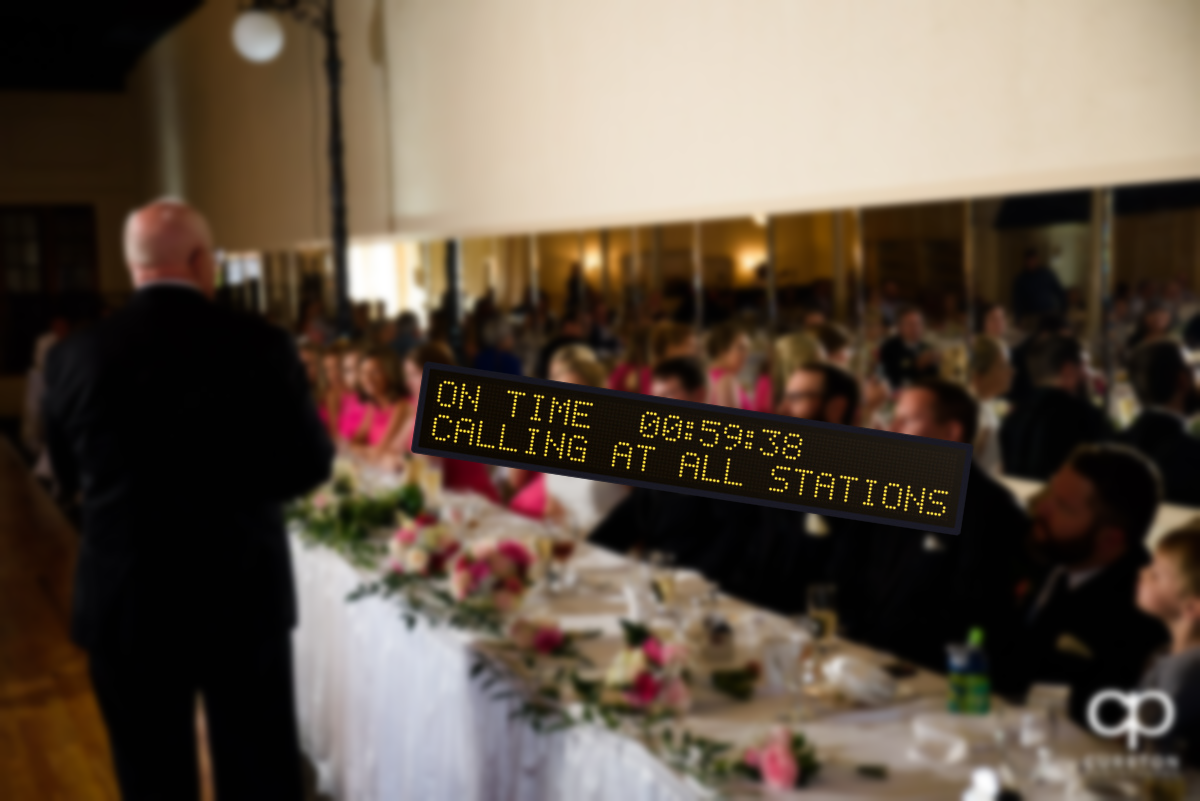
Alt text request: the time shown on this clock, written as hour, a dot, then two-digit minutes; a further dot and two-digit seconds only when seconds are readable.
0.59.38
